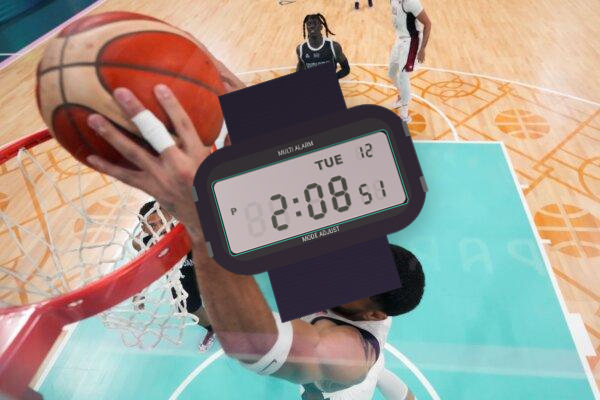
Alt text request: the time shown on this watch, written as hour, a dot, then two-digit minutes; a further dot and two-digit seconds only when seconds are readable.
2.08.51
